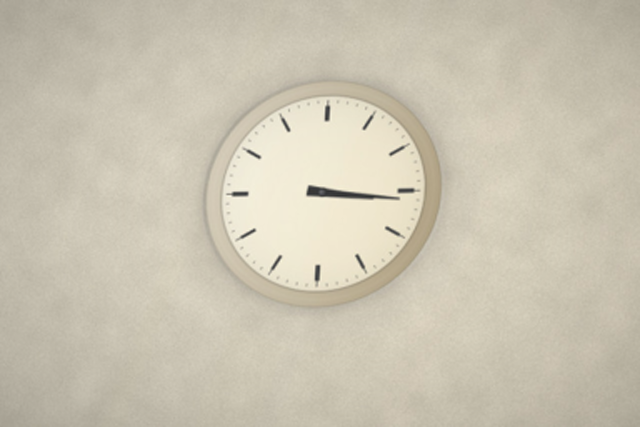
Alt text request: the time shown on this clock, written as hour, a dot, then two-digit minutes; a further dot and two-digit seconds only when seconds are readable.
3.16
